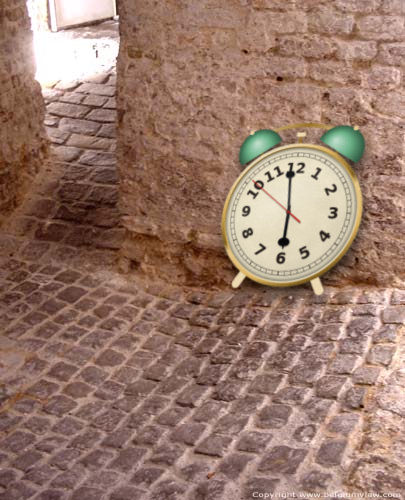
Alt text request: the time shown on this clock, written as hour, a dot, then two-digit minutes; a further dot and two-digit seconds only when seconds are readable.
5.58.51
